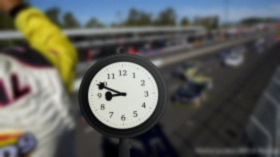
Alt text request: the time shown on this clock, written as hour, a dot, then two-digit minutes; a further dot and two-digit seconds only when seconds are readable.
8.49
